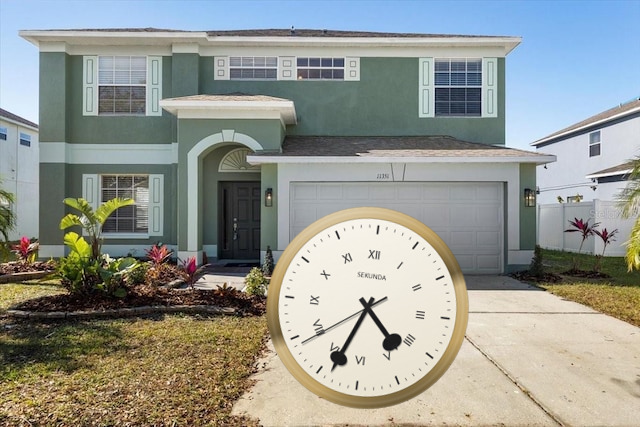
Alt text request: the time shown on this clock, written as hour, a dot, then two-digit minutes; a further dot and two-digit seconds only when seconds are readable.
4.33.39
